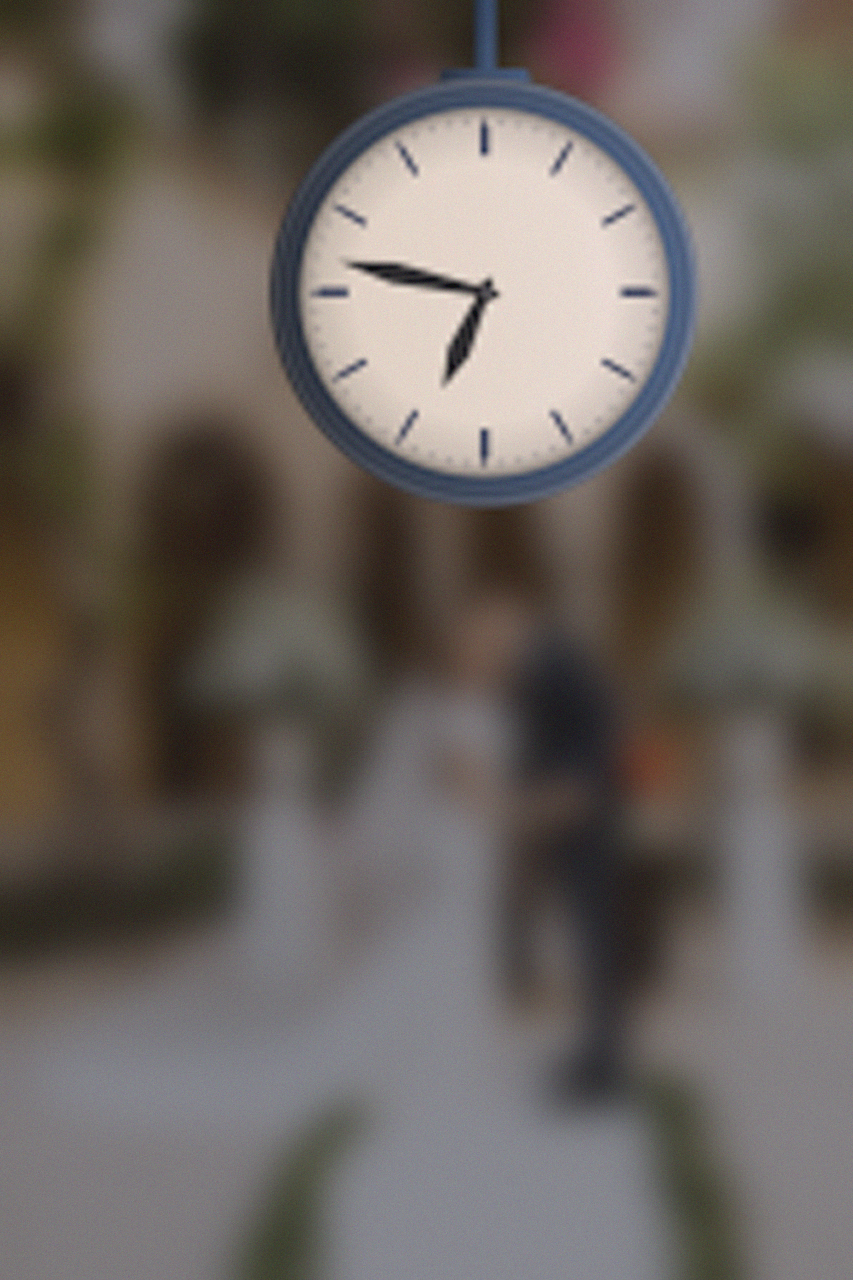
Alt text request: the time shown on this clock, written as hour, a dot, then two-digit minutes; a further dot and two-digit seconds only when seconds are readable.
6.47
